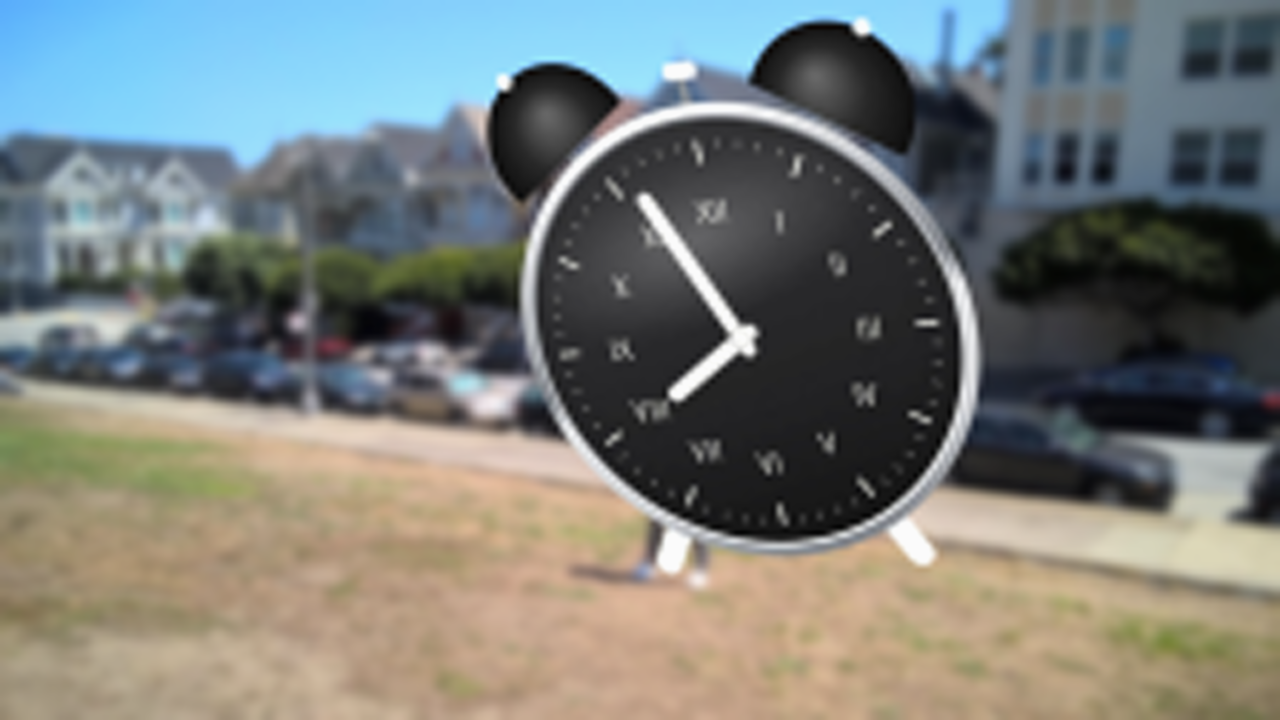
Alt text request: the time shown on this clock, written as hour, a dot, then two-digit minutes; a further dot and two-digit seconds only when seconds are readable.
7.56
